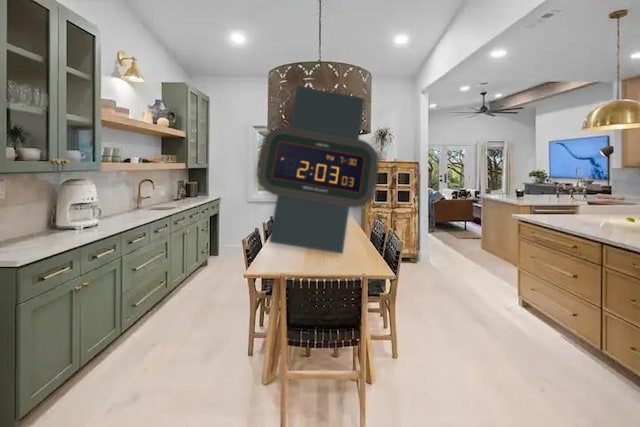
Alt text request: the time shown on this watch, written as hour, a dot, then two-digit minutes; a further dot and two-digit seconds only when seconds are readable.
2.03
